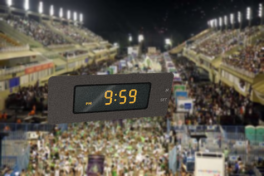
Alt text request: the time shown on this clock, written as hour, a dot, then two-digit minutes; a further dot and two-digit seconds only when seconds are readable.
9.59
